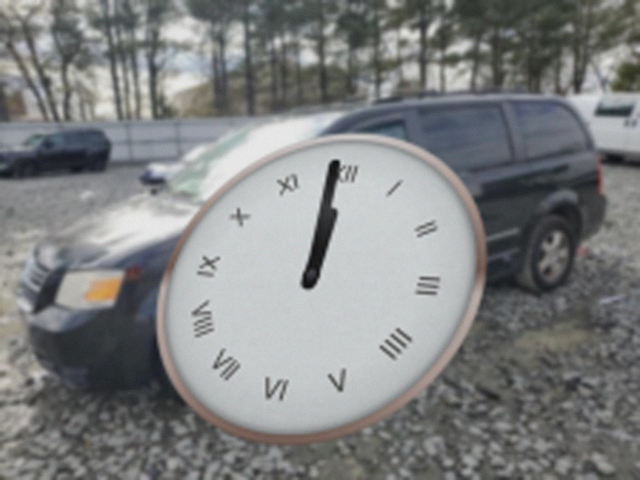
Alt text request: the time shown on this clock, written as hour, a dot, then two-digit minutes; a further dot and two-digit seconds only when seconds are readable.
11.59
